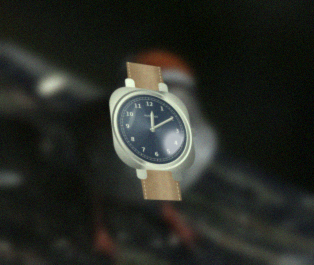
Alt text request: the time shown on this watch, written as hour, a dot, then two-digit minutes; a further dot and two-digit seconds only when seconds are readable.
12.10
